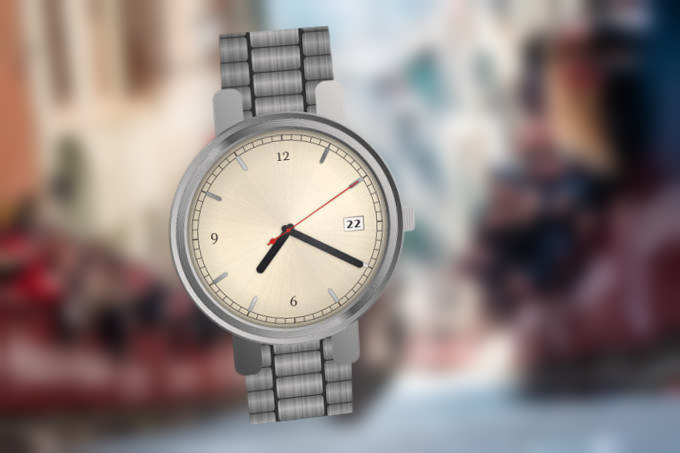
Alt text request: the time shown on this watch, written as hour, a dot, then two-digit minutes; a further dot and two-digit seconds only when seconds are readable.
7.20.10
